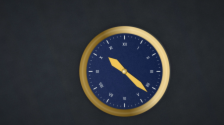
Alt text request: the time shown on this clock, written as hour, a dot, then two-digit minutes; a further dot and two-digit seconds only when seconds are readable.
10.22
